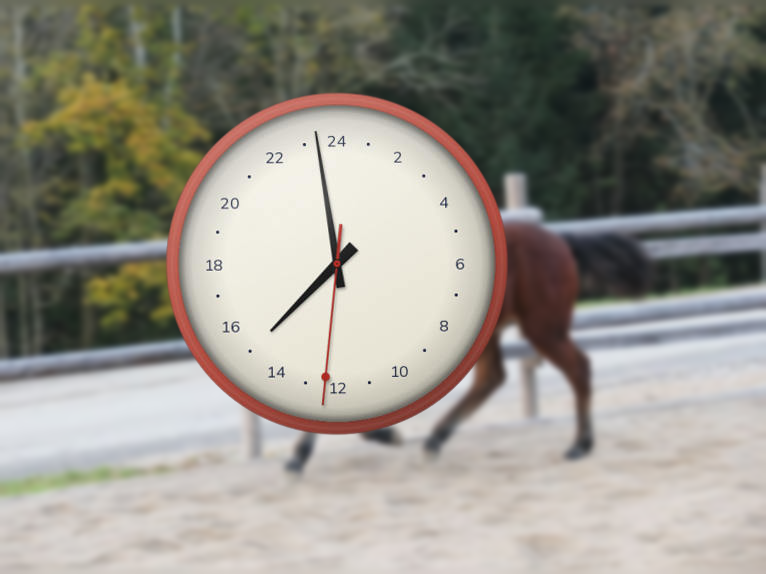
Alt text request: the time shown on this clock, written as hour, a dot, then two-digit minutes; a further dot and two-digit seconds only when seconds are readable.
14.58.31
